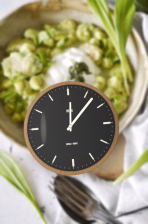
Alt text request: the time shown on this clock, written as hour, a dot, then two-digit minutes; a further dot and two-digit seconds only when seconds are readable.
12.07
